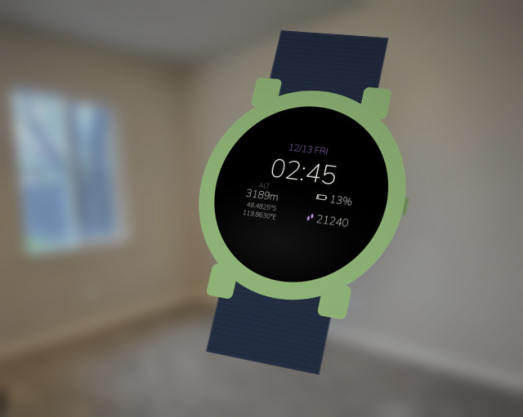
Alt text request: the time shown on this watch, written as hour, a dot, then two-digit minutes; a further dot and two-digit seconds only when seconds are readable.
2.45
